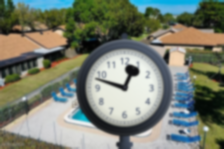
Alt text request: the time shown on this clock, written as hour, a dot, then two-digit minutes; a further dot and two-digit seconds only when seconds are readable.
12.48
